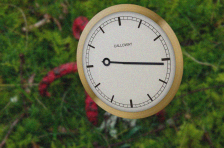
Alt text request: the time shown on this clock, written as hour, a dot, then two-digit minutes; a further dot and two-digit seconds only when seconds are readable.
9.16
